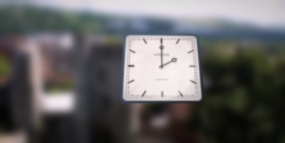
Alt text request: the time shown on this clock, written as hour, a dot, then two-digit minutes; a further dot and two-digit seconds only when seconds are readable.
2.00
